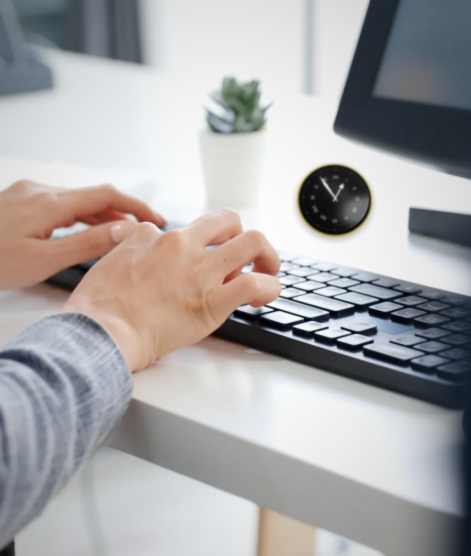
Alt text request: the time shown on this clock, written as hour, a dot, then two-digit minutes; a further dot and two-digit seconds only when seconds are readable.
12.54
